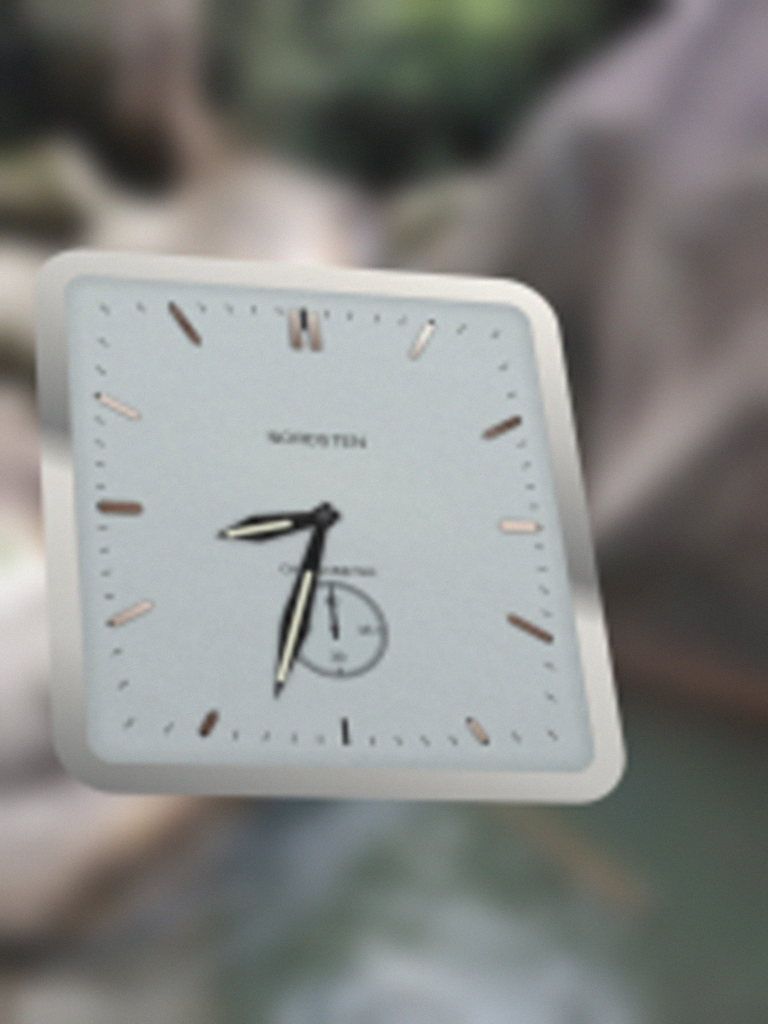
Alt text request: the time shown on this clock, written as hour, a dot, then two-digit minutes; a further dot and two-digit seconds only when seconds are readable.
8.33
